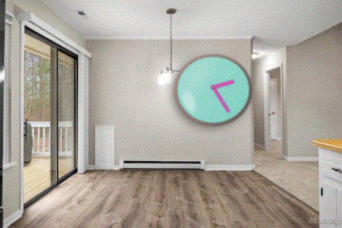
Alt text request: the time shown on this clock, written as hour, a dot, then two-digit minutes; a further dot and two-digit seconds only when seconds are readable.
2.25
